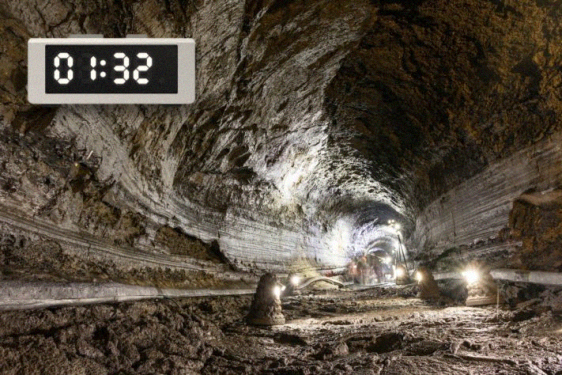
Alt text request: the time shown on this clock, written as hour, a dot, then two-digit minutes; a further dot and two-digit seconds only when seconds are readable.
1.32
